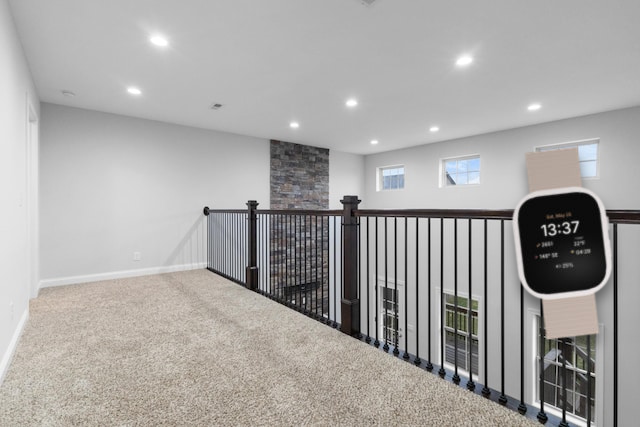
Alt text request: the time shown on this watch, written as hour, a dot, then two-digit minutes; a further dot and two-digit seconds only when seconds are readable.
13.37
